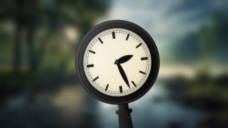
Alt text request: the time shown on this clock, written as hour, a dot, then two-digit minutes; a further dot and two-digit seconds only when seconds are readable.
2.27
